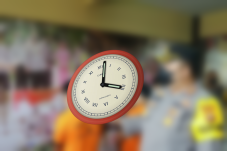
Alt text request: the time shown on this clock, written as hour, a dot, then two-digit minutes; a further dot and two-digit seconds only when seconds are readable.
4.02
